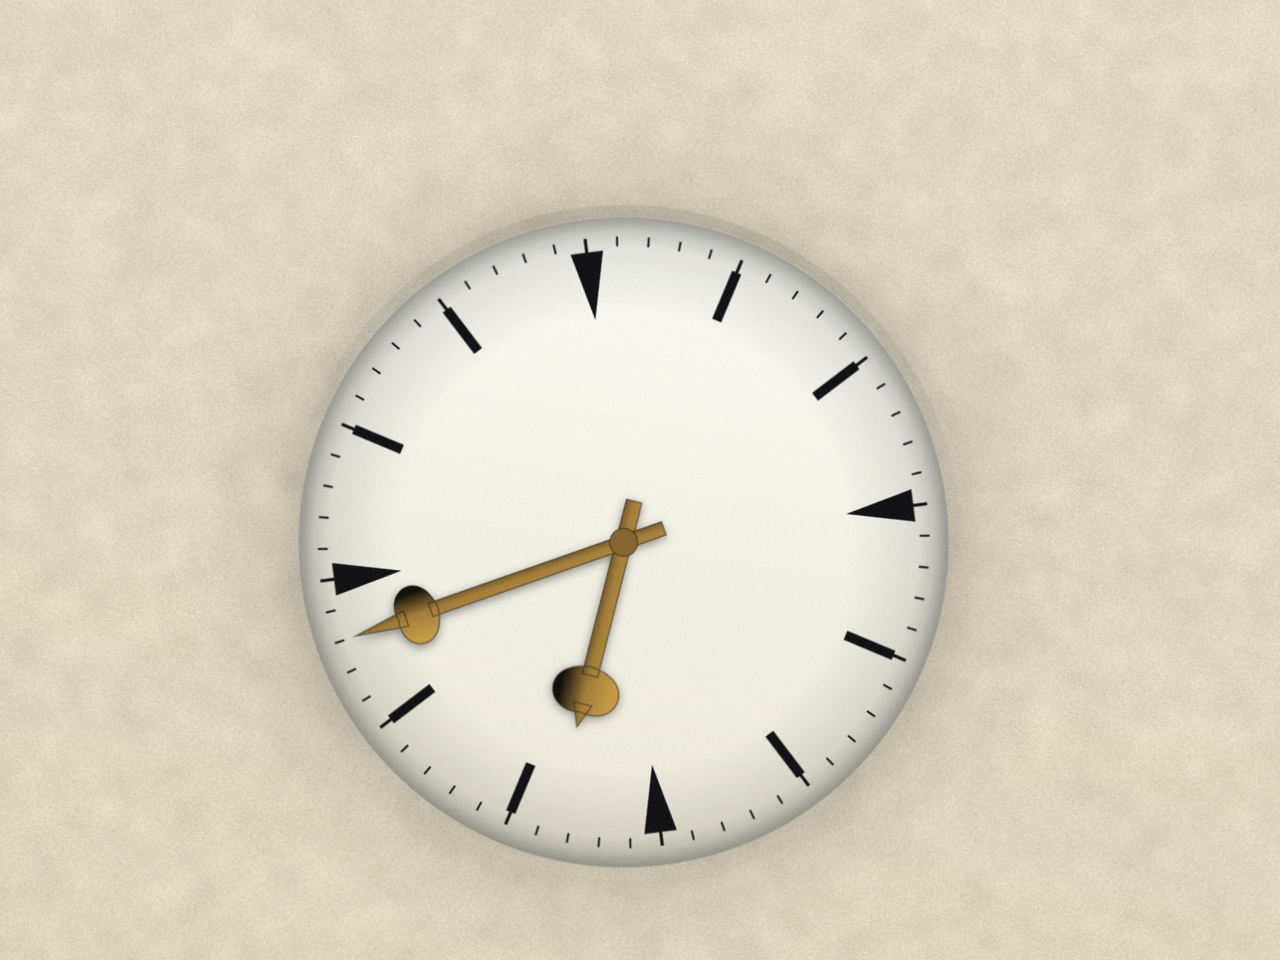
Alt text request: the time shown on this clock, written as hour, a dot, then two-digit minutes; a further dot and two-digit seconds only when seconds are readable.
6.43
